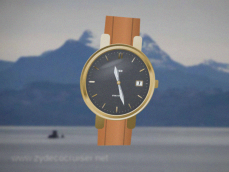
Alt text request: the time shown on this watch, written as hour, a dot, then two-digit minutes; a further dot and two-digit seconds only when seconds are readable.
11.27
